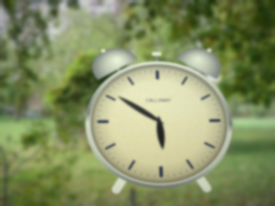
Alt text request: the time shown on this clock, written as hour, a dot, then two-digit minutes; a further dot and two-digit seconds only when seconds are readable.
5.51
